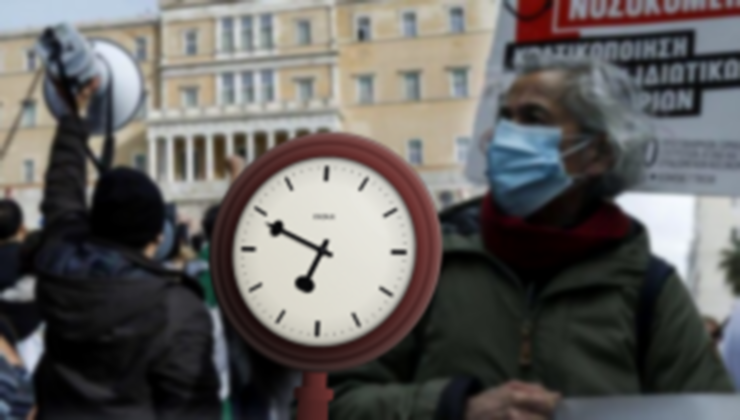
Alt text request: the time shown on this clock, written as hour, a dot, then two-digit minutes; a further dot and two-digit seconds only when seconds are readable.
6.49
